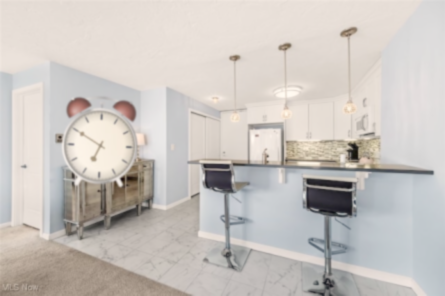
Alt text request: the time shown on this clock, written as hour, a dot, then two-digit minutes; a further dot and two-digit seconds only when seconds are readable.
6.50
